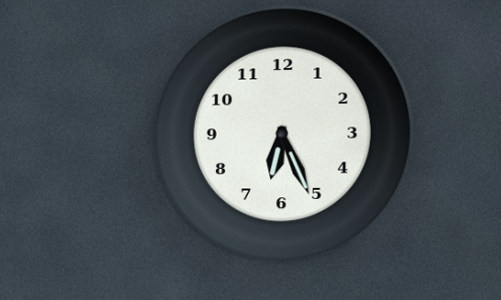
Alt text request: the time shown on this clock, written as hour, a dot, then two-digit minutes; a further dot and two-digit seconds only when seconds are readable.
6.26
